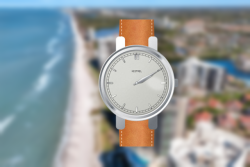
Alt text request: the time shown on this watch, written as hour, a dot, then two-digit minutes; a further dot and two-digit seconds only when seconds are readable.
2.10
